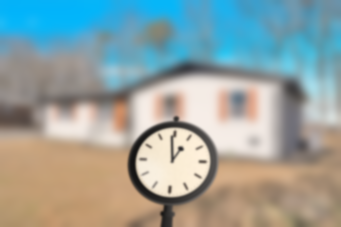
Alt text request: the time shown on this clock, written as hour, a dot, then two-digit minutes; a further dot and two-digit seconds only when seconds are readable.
12.59
